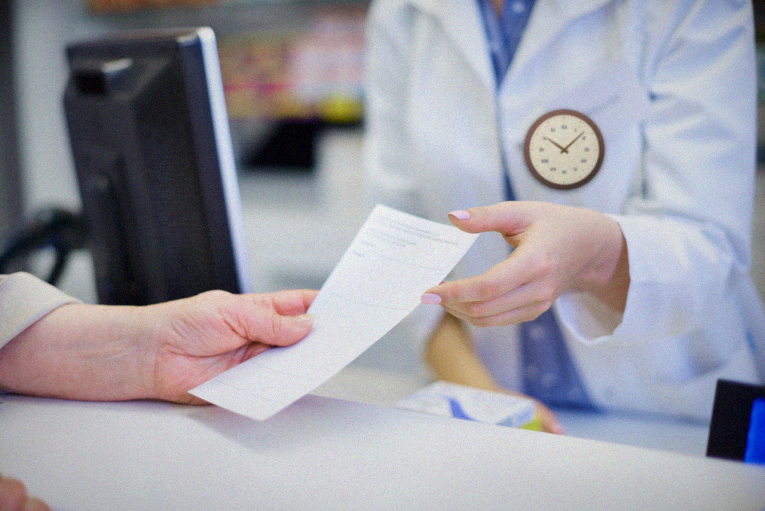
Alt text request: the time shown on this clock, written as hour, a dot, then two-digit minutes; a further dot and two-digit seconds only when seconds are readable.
10.08
